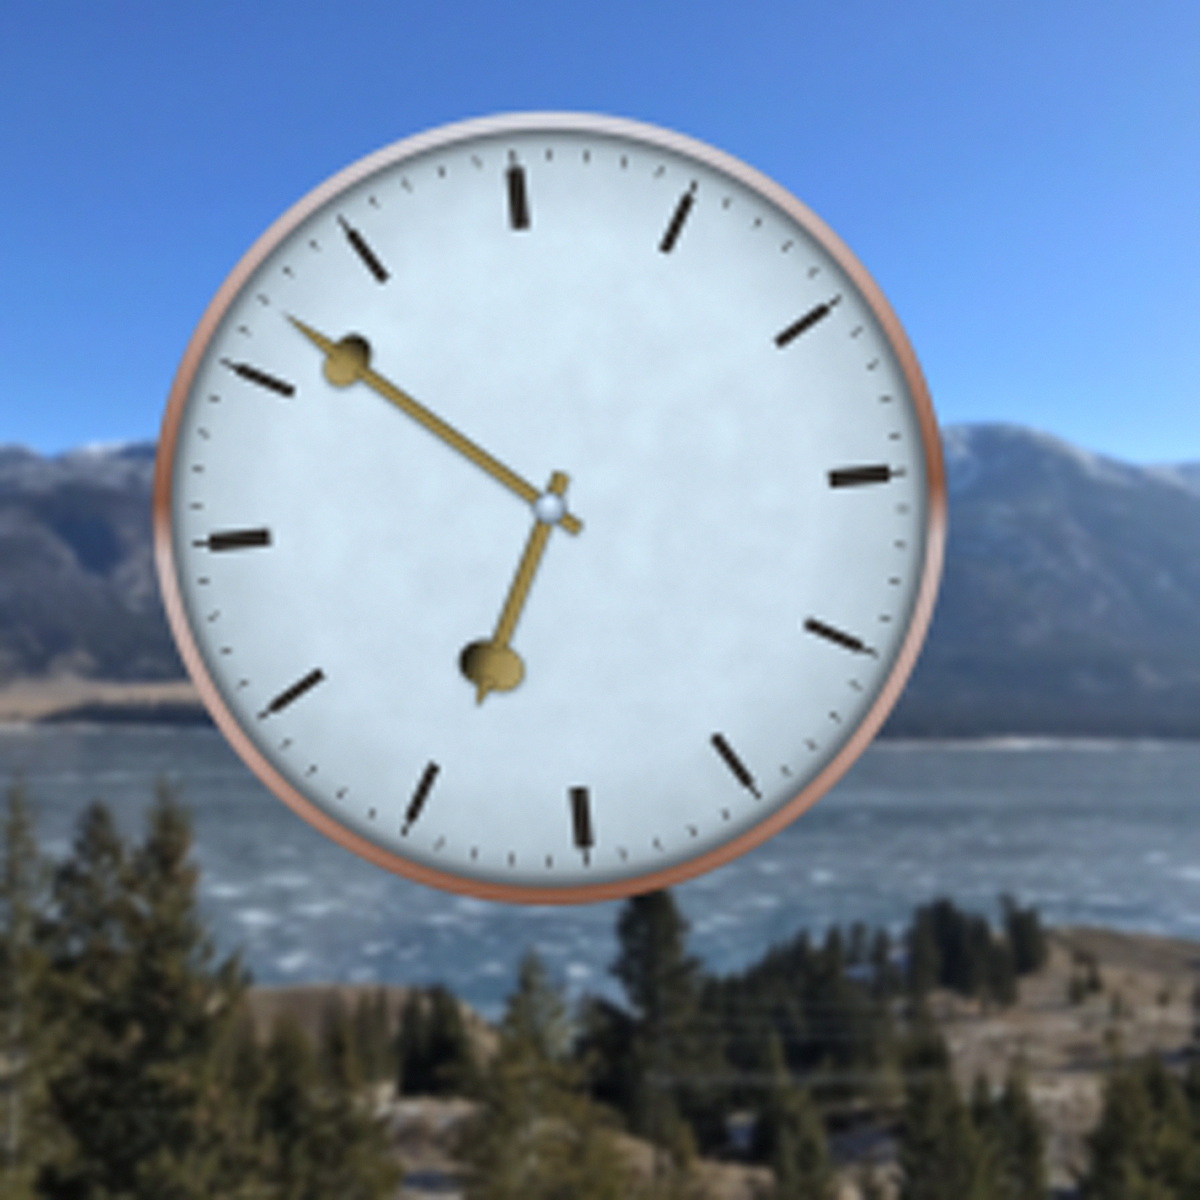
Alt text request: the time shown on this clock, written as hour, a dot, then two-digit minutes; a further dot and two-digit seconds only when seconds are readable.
6.52
